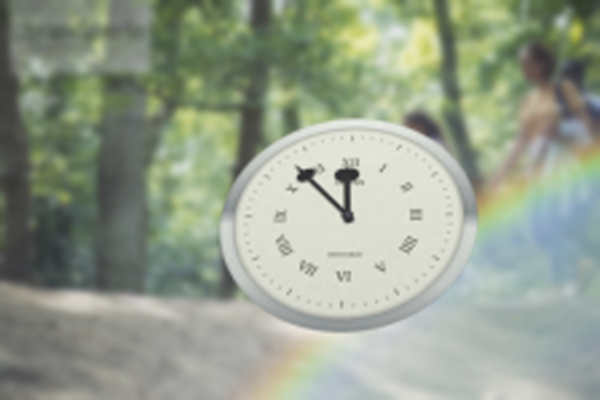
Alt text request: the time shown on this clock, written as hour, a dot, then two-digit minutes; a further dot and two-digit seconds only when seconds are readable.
11.53
